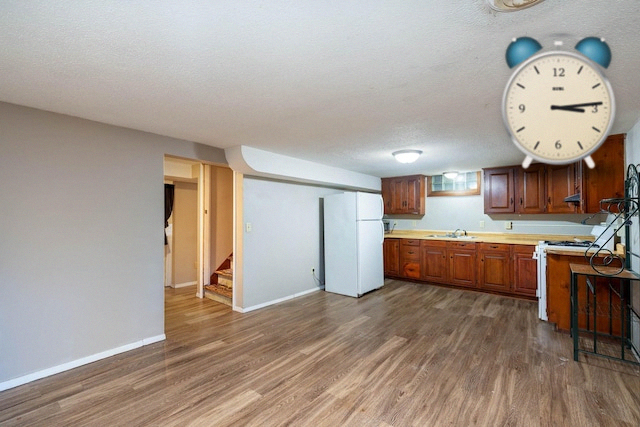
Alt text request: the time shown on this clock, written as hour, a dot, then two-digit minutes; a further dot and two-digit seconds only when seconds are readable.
3.14
